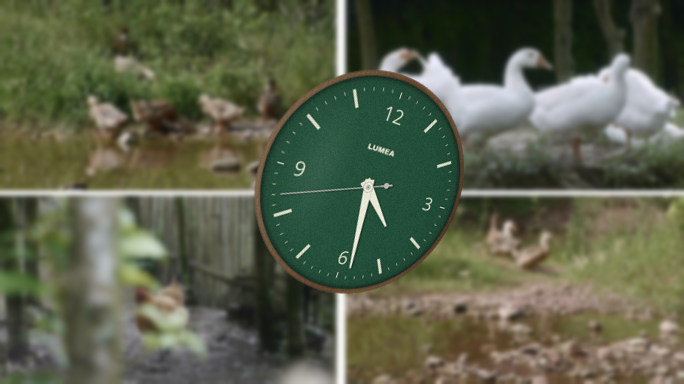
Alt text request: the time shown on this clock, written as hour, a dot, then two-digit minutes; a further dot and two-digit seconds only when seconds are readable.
4.28.42
